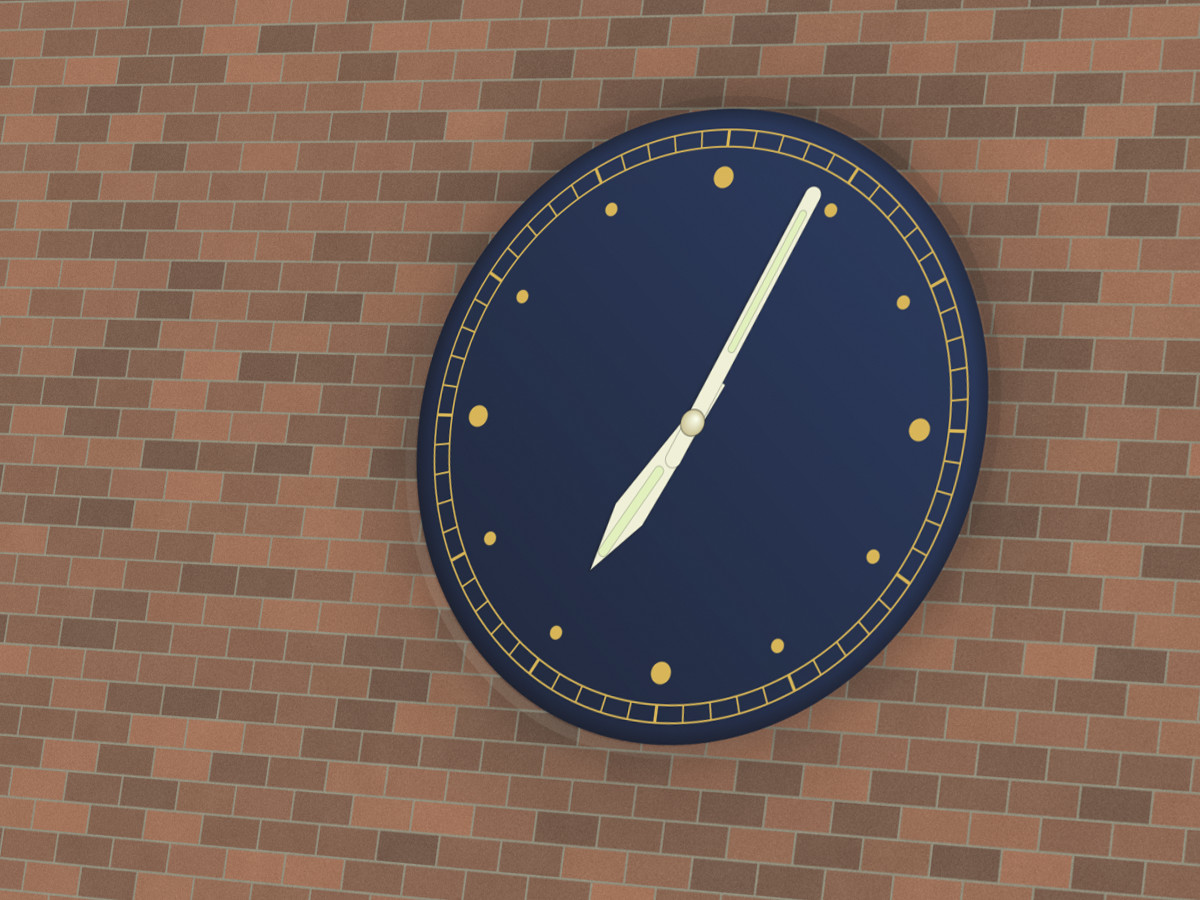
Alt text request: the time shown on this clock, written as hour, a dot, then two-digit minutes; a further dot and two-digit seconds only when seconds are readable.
7.04
